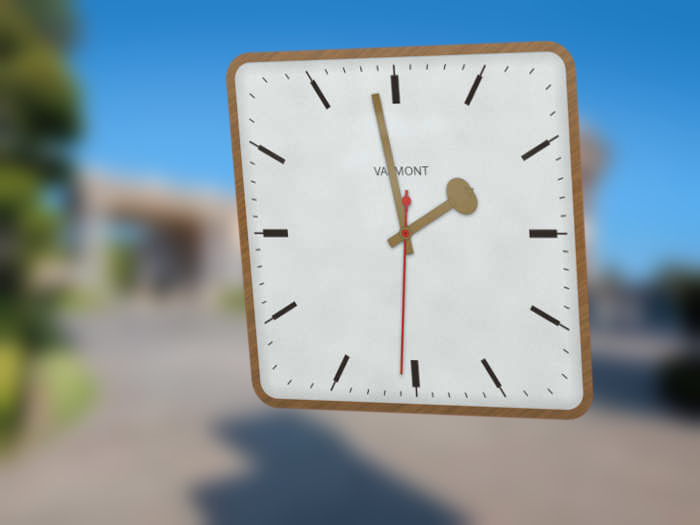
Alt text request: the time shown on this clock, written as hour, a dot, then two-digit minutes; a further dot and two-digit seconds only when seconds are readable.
1.58.31
